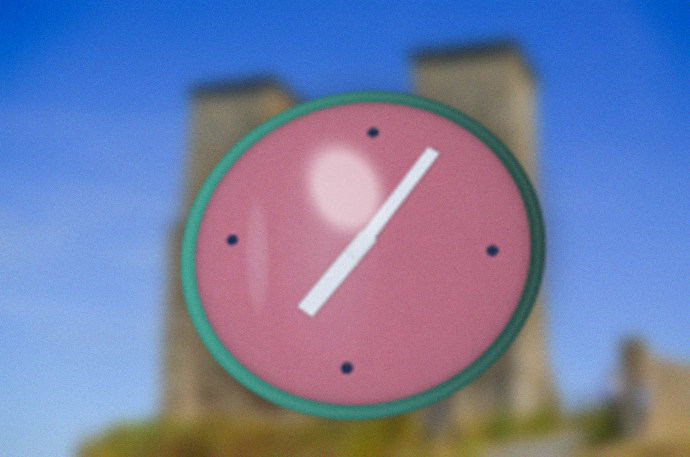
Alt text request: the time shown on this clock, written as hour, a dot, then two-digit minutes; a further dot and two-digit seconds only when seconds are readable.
7.05
